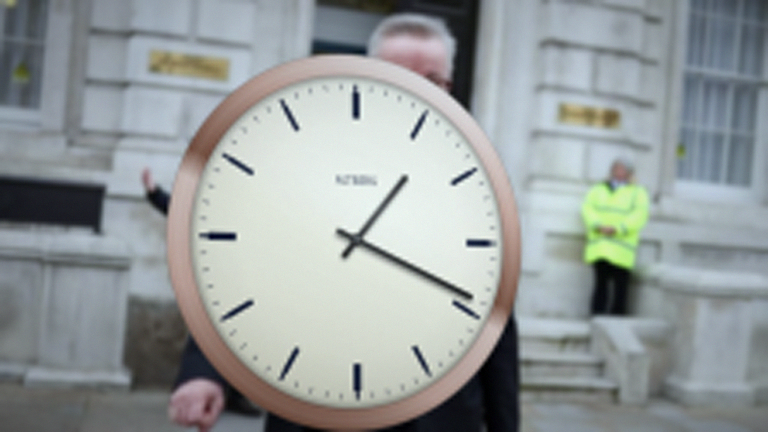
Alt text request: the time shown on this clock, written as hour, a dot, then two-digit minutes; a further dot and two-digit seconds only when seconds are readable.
1.19
